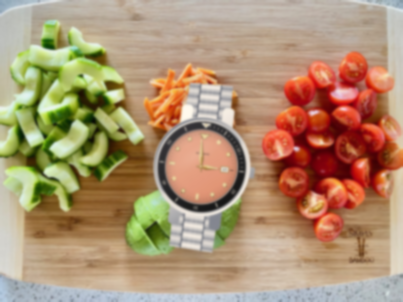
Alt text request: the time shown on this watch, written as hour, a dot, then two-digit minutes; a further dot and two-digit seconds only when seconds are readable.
2.59
